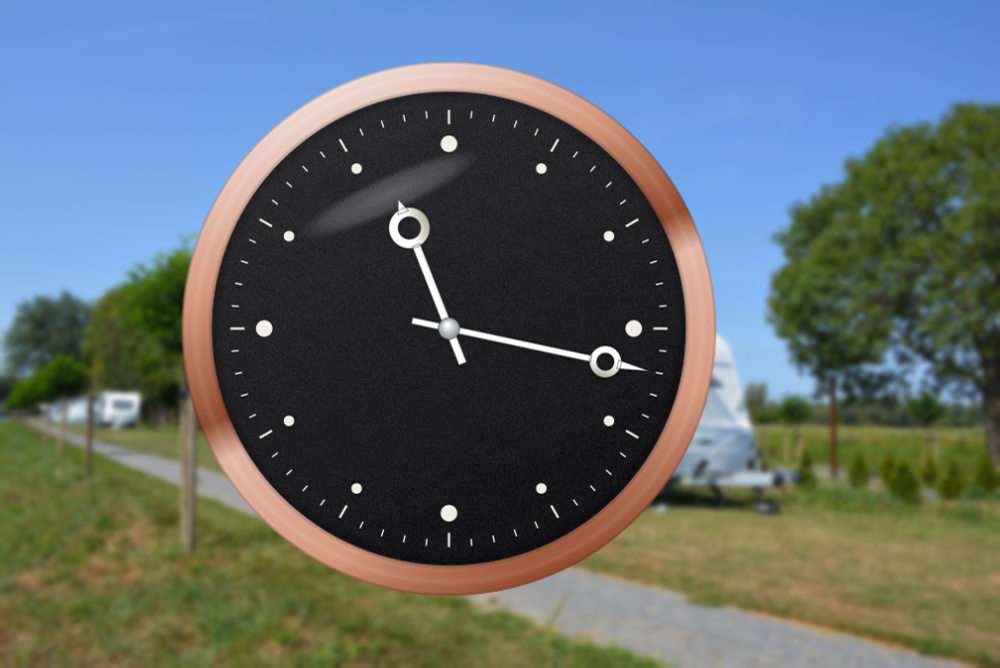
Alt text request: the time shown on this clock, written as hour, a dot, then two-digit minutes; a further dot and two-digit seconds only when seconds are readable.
11.17
